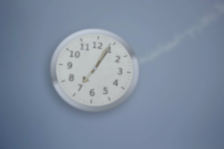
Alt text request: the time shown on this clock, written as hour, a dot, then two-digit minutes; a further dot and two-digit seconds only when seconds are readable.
7.04
